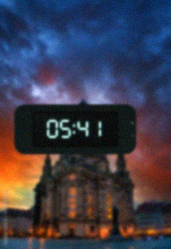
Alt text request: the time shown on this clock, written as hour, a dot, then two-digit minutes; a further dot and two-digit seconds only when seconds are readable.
5.41
